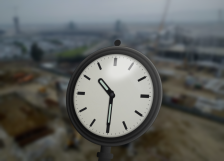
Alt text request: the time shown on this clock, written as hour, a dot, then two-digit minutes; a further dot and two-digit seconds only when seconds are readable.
10.30
